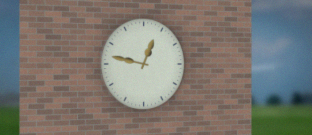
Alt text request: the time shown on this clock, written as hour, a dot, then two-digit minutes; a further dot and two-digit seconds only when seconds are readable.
12.47
